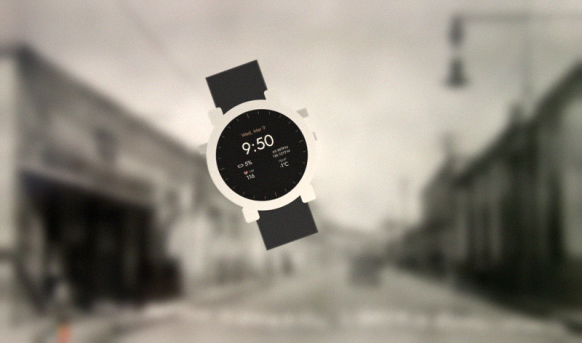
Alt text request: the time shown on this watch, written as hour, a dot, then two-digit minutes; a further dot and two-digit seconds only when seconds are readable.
9.50
